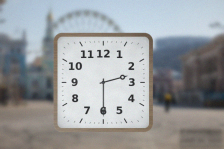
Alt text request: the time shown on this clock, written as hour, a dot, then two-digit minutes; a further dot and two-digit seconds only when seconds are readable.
2.30
